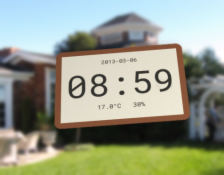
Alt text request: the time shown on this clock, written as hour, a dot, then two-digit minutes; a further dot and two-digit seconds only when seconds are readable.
8.59
